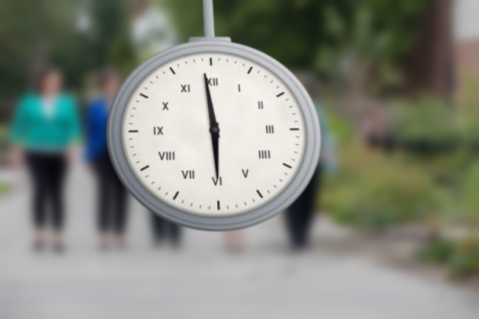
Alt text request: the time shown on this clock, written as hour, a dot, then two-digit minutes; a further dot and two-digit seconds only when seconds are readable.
5.59
